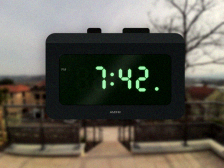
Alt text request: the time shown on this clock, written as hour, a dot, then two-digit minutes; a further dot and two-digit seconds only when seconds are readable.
7.42
